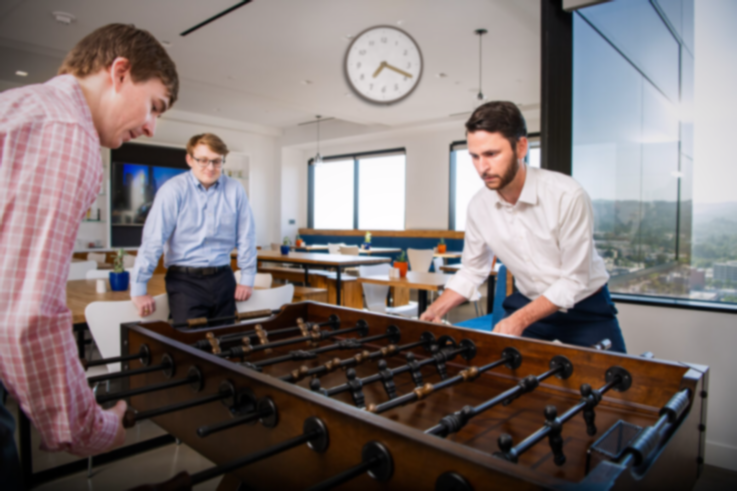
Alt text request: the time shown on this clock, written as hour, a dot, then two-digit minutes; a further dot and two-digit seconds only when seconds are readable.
7.19
